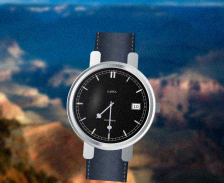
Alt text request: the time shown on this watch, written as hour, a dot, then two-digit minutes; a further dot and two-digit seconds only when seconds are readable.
7.30
